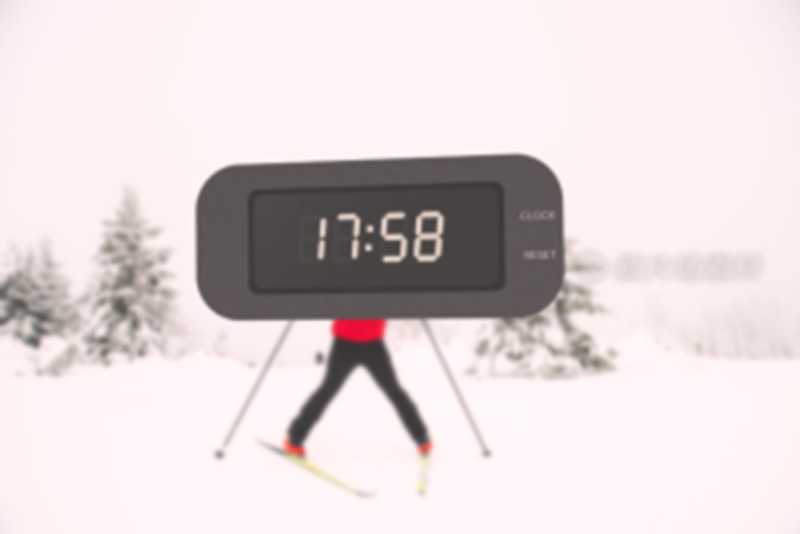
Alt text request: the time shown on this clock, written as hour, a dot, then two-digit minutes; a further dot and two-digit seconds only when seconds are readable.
17.58
